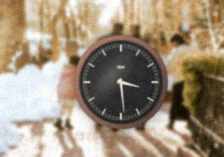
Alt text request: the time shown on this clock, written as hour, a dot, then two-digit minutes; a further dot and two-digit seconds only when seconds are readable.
3.29
